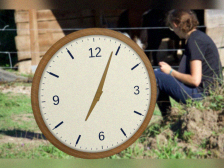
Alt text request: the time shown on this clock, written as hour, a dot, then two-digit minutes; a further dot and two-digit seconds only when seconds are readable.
7.04
